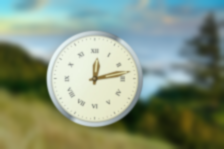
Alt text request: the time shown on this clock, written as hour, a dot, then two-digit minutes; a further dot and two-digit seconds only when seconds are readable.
12.13
